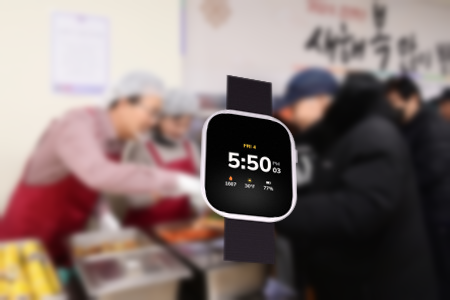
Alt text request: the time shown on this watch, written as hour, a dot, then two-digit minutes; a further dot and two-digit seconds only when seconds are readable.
5.50
